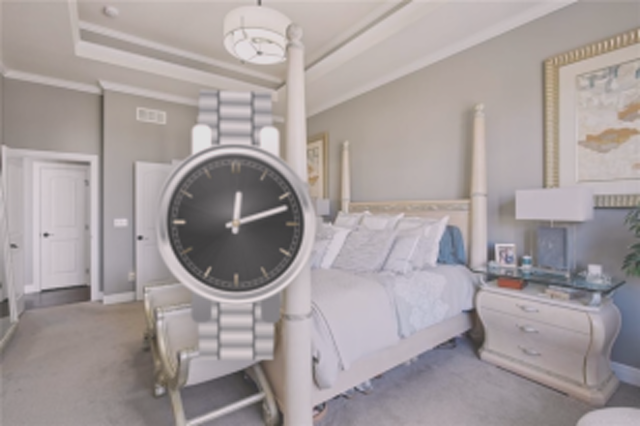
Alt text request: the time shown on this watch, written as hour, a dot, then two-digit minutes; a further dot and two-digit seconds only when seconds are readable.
12.12
